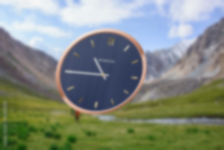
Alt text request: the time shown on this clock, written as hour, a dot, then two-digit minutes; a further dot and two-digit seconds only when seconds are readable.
10.45
